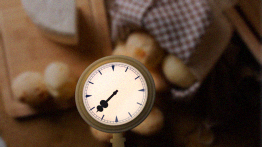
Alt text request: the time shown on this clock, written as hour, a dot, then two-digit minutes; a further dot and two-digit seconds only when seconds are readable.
7.38
